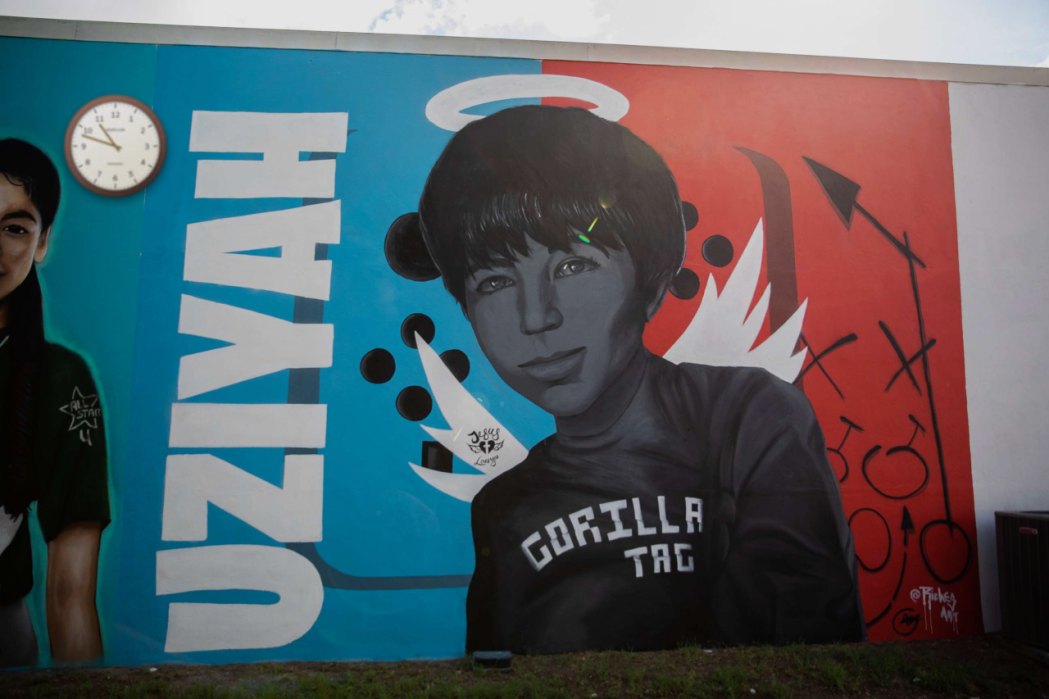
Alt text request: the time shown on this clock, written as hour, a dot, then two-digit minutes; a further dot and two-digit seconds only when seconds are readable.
10.48
